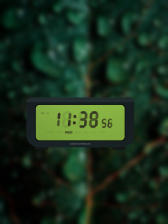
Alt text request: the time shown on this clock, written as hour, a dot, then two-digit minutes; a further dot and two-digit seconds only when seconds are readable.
11.38.56
